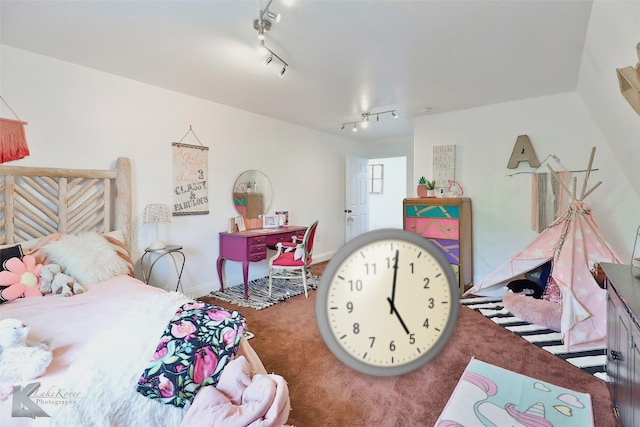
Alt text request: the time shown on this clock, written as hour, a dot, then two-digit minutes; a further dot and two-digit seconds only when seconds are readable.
5.01
